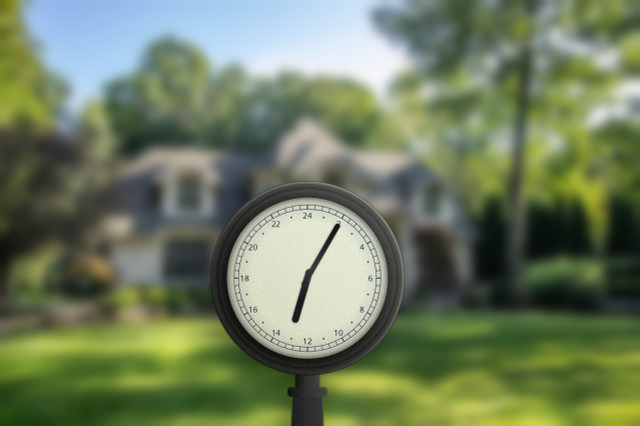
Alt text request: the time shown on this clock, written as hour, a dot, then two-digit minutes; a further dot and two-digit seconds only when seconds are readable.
13.05
